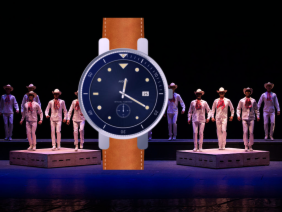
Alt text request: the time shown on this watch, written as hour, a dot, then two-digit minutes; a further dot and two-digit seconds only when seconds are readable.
12.20
